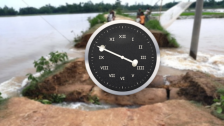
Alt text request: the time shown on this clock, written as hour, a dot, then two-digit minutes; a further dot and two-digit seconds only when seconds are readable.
3.49
